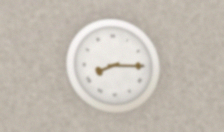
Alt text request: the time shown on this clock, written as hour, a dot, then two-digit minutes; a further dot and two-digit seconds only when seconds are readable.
8.15
